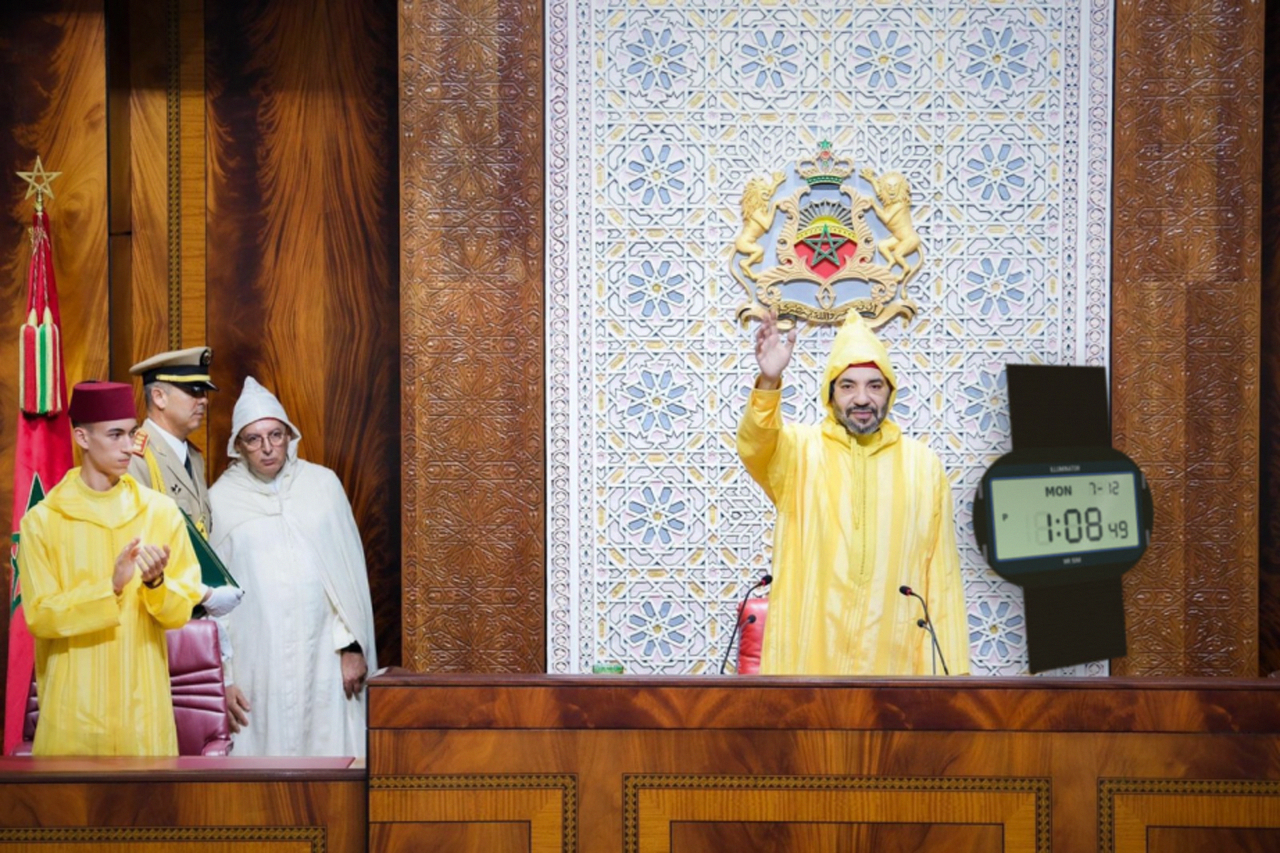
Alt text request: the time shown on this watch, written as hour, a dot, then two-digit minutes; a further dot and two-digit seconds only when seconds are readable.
1.08.49
